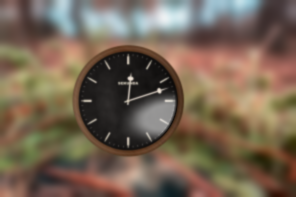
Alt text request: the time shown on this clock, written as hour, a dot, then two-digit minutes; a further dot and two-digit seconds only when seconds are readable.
12.12
